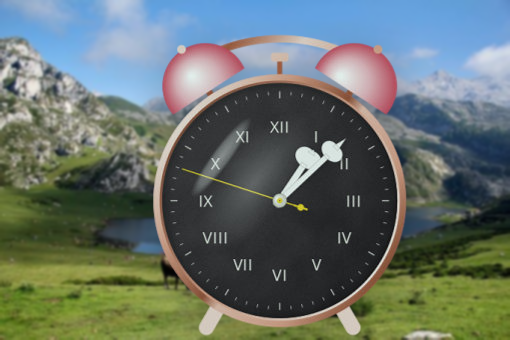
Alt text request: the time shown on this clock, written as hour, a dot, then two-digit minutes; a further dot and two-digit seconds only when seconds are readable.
1.07.48
